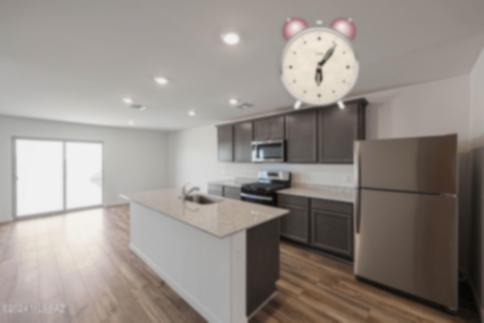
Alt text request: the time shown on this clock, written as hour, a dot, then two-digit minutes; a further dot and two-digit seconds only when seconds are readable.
6.06
